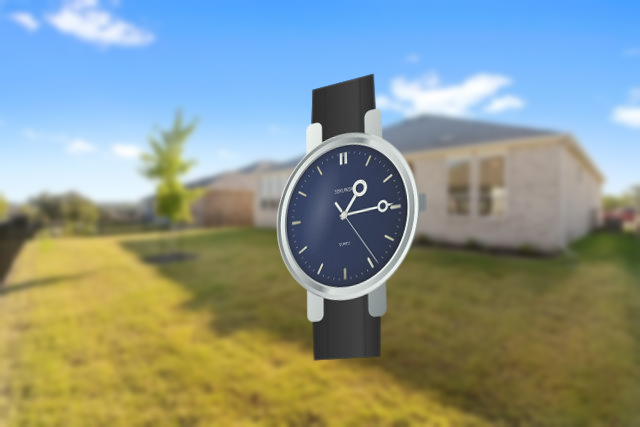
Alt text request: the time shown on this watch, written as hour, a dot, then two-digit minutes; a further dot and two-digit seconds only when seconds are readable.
1.14.24
